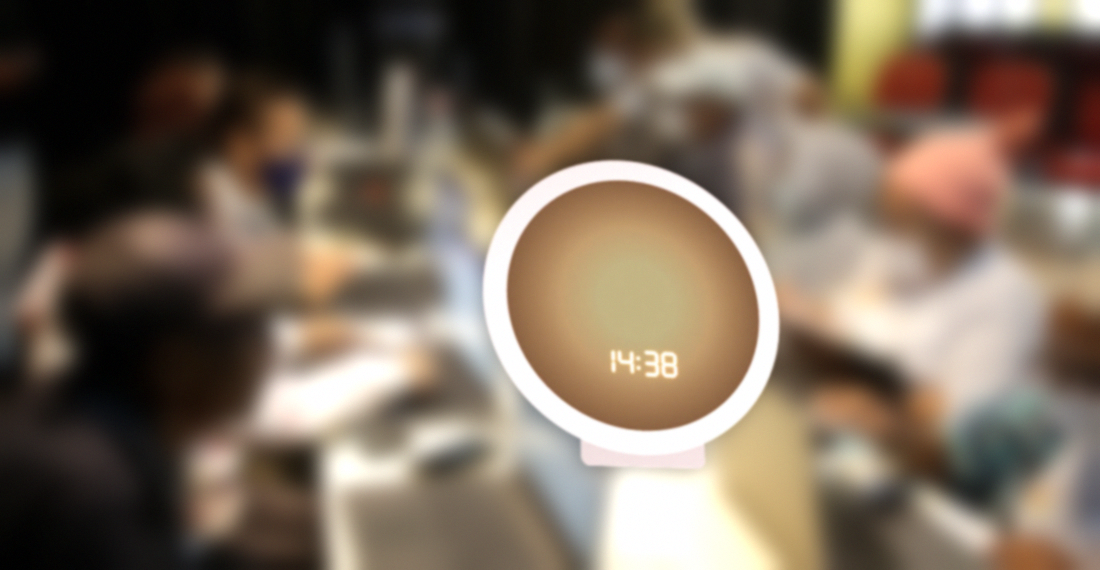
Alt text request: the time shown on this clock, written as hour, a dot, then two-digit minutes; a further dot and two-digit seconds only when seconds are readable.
14.38
